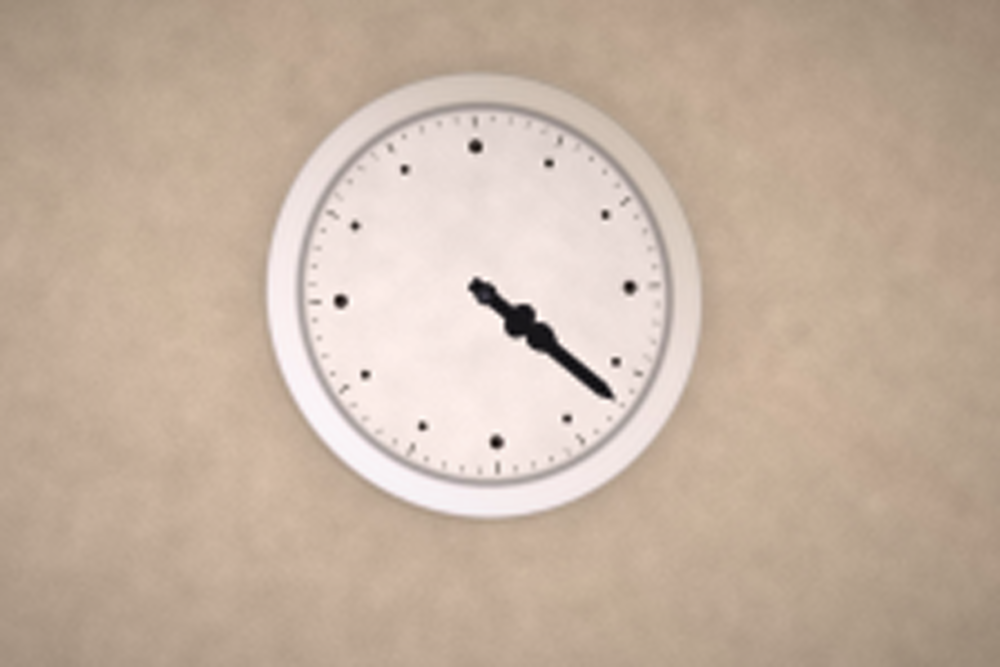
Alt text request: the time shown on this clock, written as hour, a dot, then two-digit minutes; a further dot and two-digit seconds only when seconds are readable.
4.22
